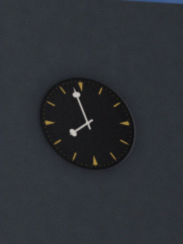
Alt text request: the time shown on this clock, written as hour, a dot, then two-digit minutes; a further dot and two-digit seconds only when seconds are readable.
7.58
